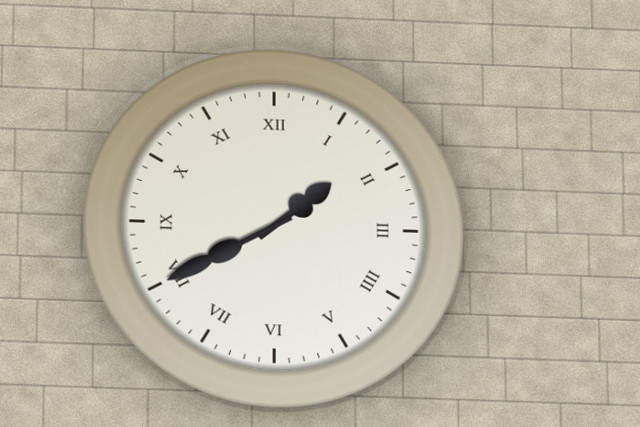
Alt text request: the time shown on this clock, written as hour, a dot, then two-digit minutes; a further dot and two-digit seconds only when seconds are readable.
1.40
